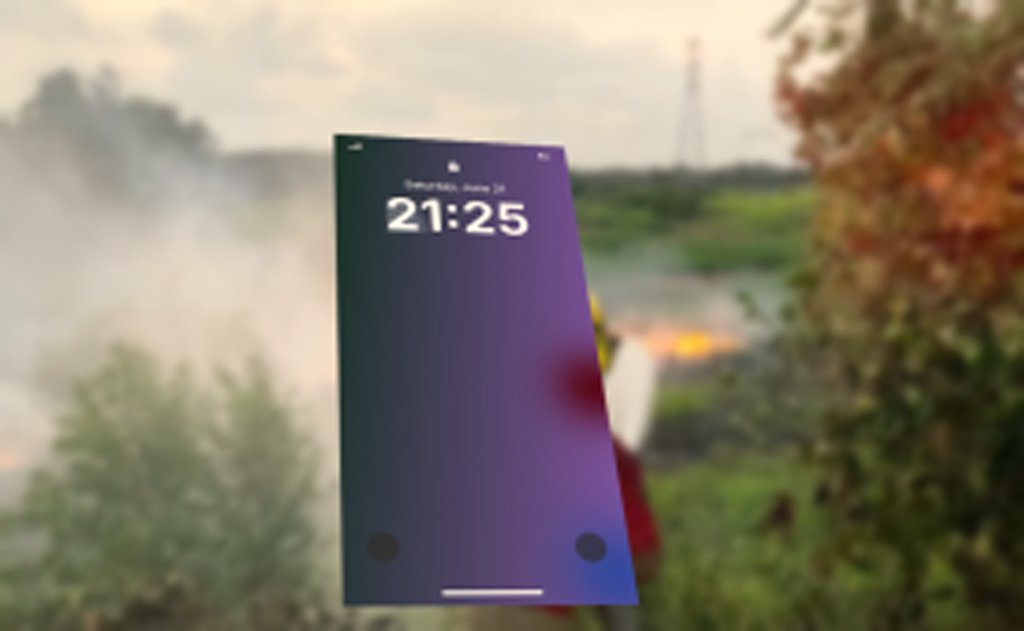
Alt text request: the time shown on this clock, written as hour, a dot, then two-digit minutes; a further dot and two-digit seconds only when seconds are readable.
21.25
